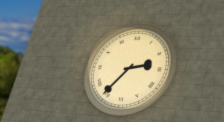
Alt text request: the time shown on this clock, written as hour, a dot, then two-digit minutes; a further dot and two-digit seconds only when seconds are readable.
2.36
